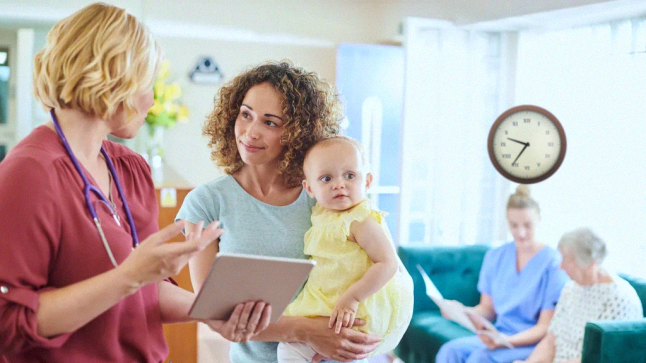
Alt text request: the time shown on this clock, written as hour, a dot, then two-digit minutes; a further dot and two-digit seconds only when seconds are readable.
9.36
